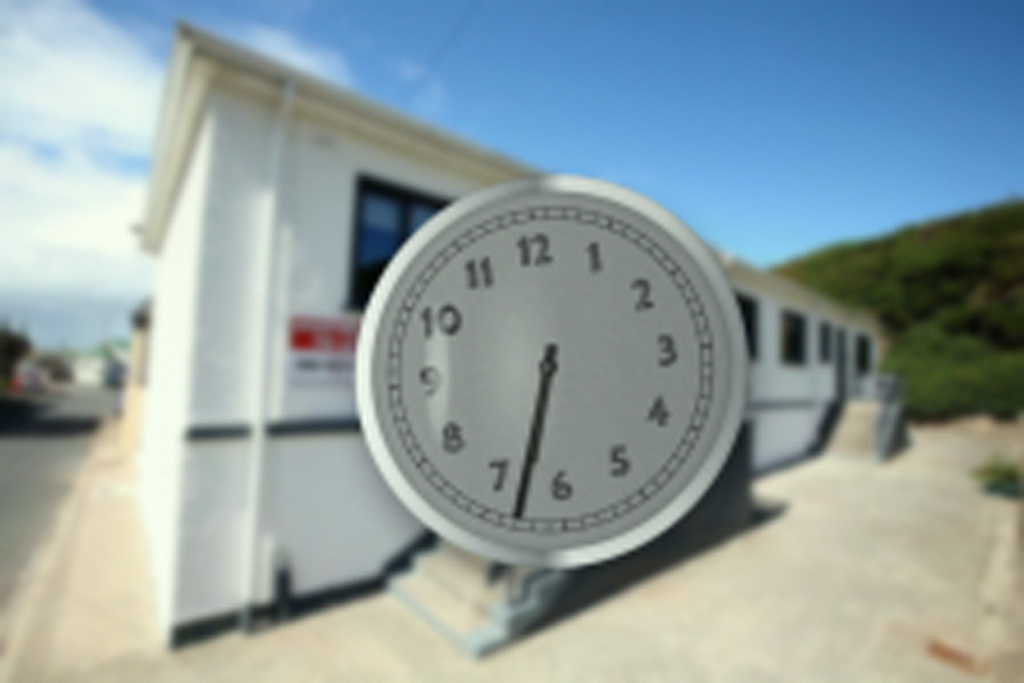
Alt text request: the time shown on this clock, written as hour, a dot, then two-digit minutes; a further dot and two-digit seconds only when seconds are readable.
6.33
